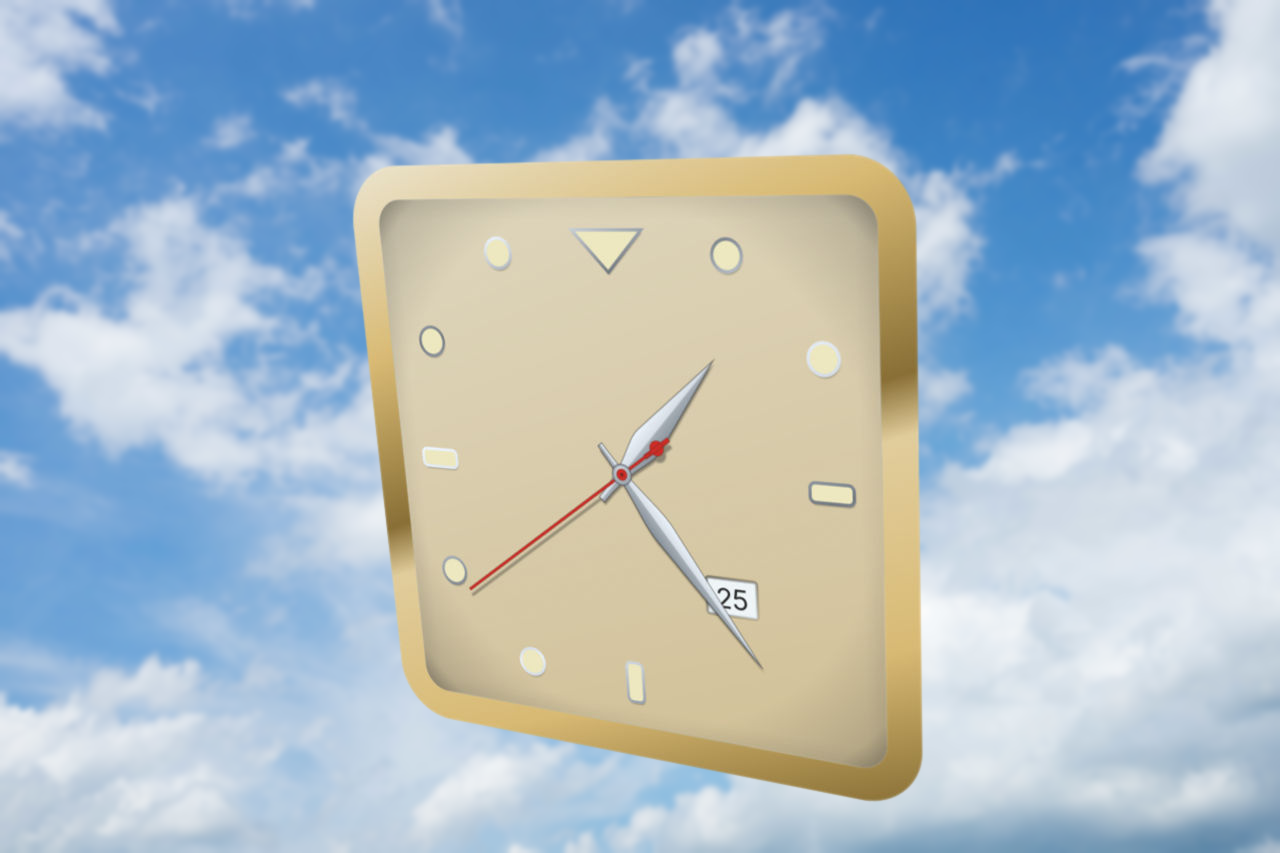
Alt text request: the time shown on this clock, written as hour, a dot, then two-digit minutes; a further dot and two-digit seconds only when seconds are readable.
1.23.39
